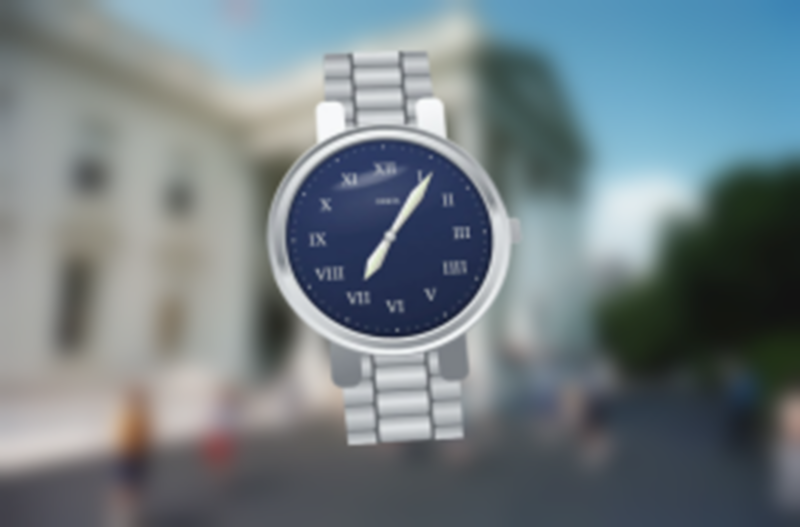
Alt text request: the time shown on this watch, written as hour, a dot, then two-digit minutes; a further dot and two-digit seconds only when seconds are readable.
7.06
